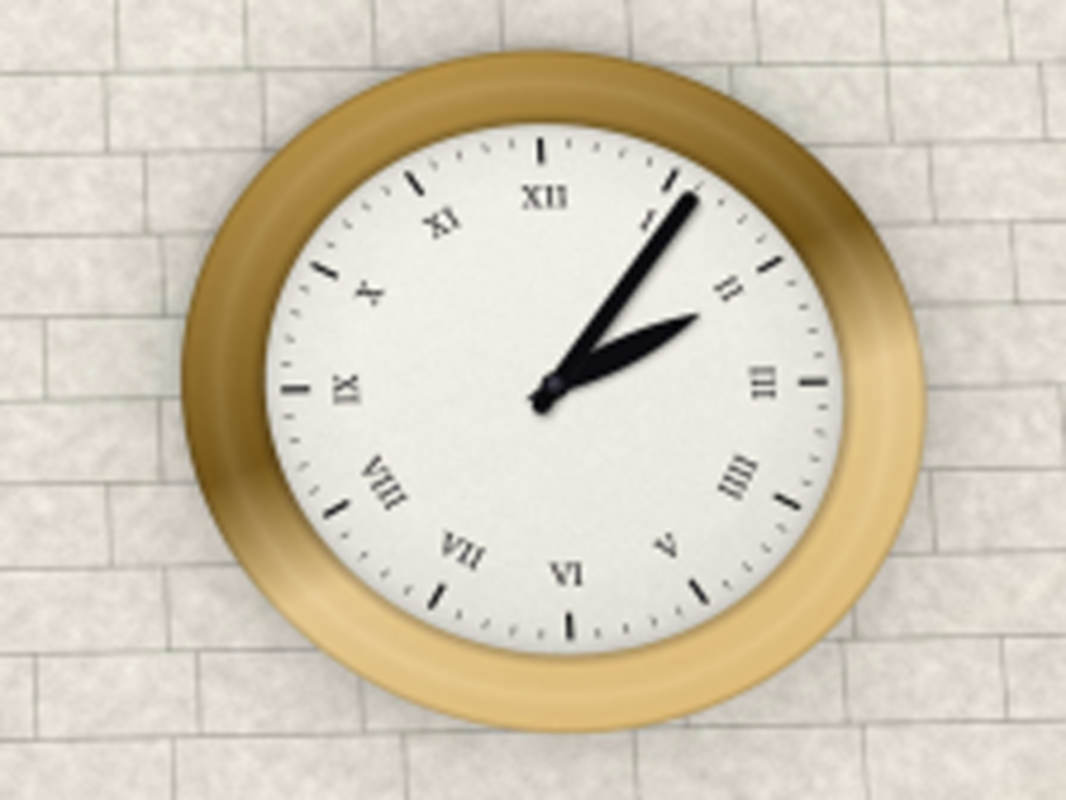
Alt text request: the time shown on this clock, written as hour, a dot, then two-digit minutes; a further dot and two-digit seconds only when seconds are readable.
2.06
